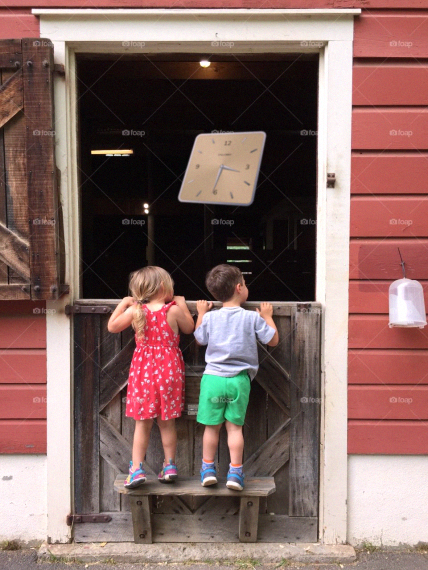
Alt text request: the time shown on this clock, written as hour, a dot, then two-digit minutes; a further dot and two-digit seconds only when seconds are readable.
3.31
